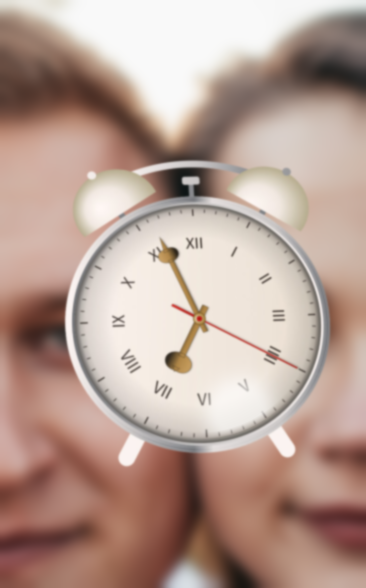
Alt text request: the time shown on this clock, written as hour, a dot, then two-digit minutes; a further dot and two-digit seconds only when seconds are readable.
6.56.20
